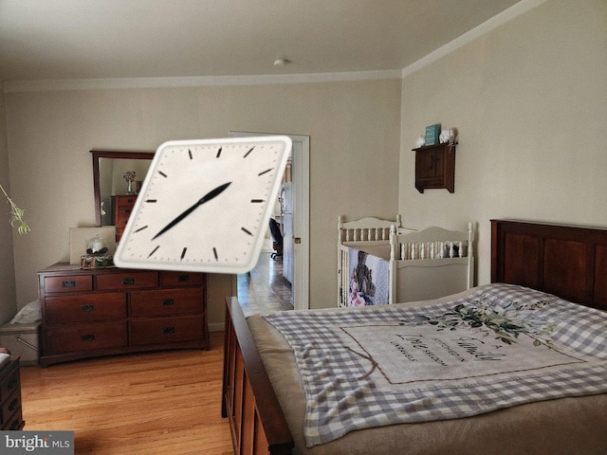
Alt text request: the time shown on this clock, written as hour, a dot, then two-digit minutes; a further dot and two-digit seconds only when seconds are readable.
1.37
